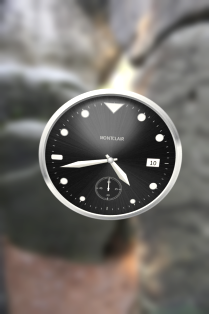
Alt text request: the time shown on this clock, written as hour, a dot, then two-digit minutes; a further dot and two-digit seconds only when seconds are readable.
4.43
